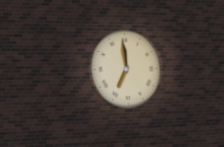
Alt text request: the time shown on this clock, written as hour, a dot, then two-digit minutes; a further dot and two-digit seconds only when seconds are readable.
6.59
